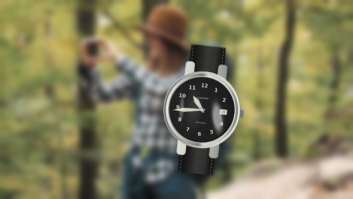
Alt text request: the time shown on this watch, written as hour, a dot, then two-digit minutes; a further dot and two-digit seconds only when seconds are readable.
10.44
